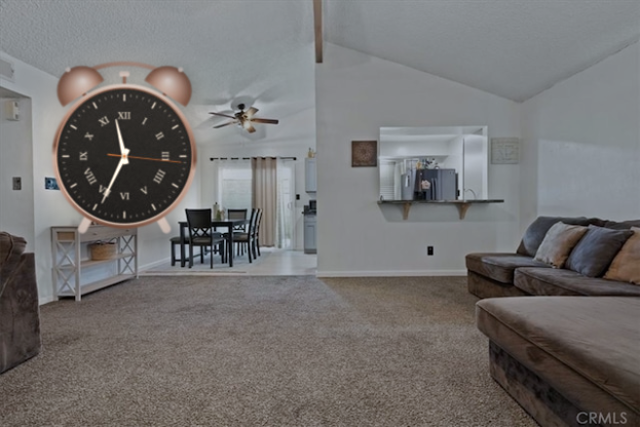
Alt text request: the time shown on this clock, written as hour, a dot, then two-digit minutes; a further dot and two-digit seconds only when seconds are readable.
11.34.16
